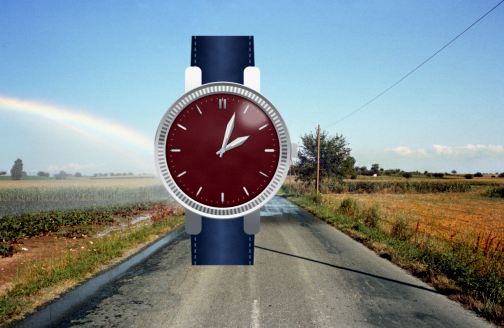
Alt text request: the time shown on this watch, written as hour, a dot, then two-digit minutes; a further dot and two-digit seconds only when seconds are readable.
2.03
